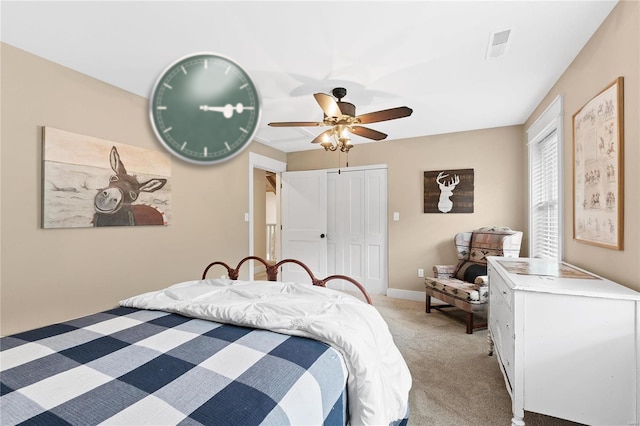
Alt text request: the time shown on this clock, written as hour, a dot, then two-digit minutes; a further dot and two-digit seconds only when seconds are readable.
3.15
